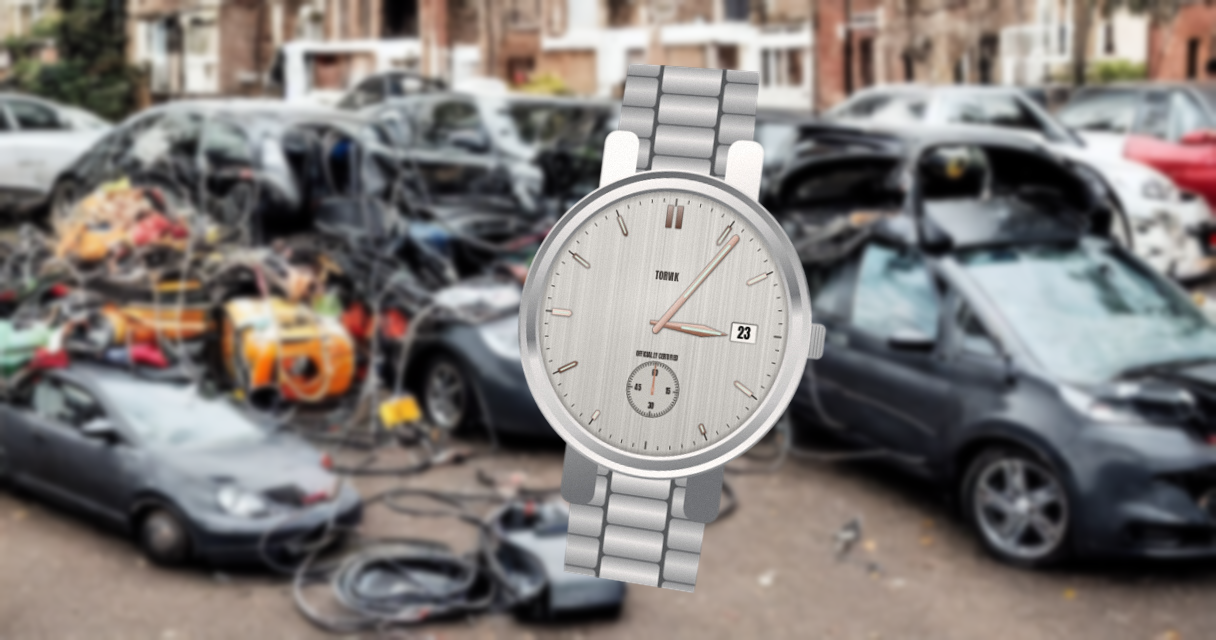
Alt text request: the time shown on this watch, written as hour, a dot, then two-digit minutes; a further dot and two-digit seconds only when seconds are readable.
3.06
